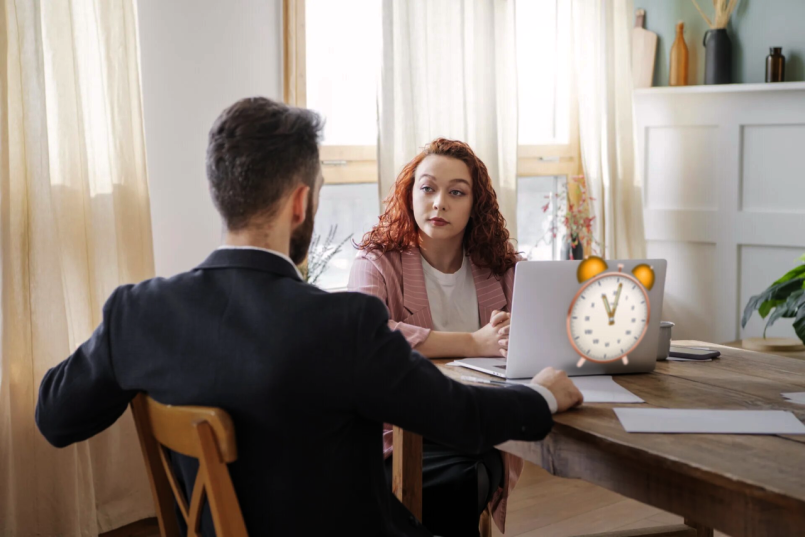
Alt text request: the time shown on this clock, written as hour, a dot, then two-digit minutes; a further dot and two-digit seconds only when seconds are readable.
11.01
